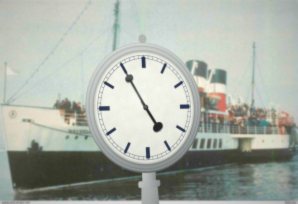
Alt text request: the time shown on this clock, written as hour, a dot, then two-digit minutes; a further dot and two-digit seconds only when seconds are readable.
4.55
